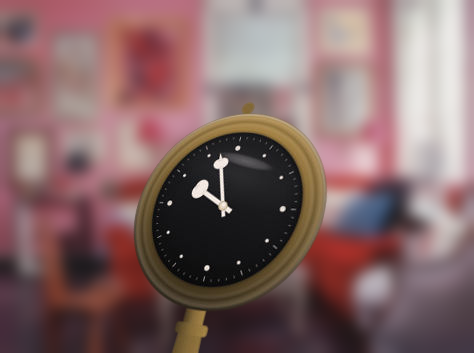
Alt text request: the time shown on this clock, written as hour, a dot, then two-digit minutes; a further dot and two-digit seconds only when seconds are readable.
9.57
